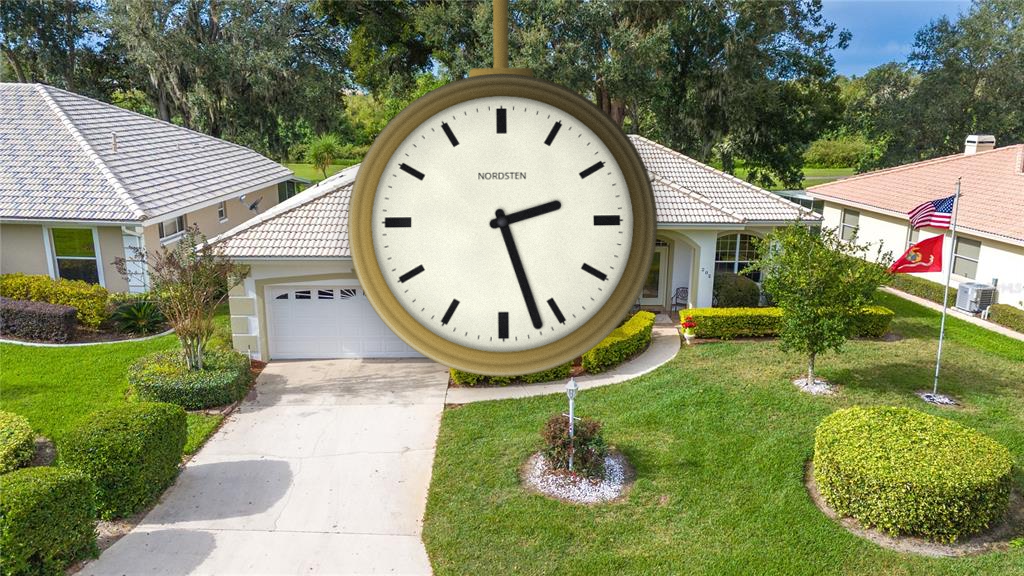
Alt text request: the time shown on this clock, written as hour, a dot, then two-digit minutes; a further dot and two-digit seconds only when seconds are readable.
2.27
